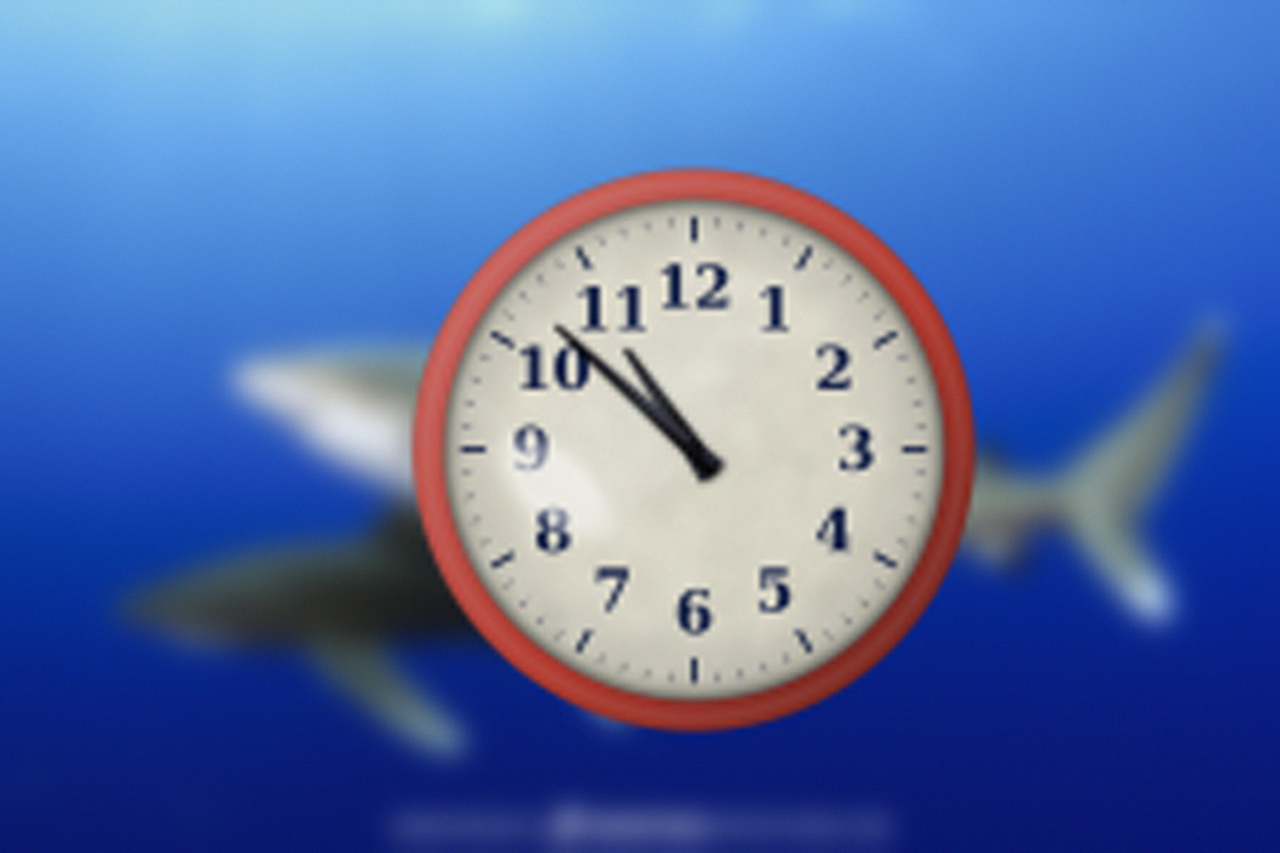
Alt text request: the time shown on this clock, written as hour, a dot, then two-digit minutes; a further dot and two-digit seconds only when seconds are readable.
10.52
